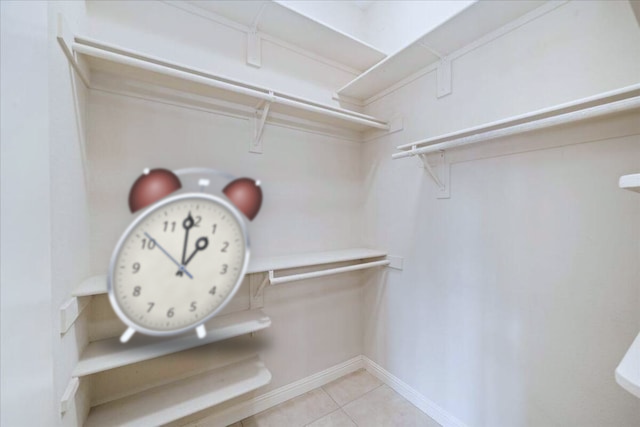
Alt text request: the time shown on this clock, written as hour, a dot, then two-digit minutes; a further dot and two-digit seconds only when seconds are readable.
12.58.51
